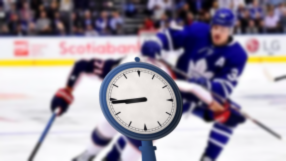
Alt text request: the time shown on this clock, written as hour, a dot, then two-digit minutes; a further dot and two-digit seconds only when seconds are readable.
8.44
